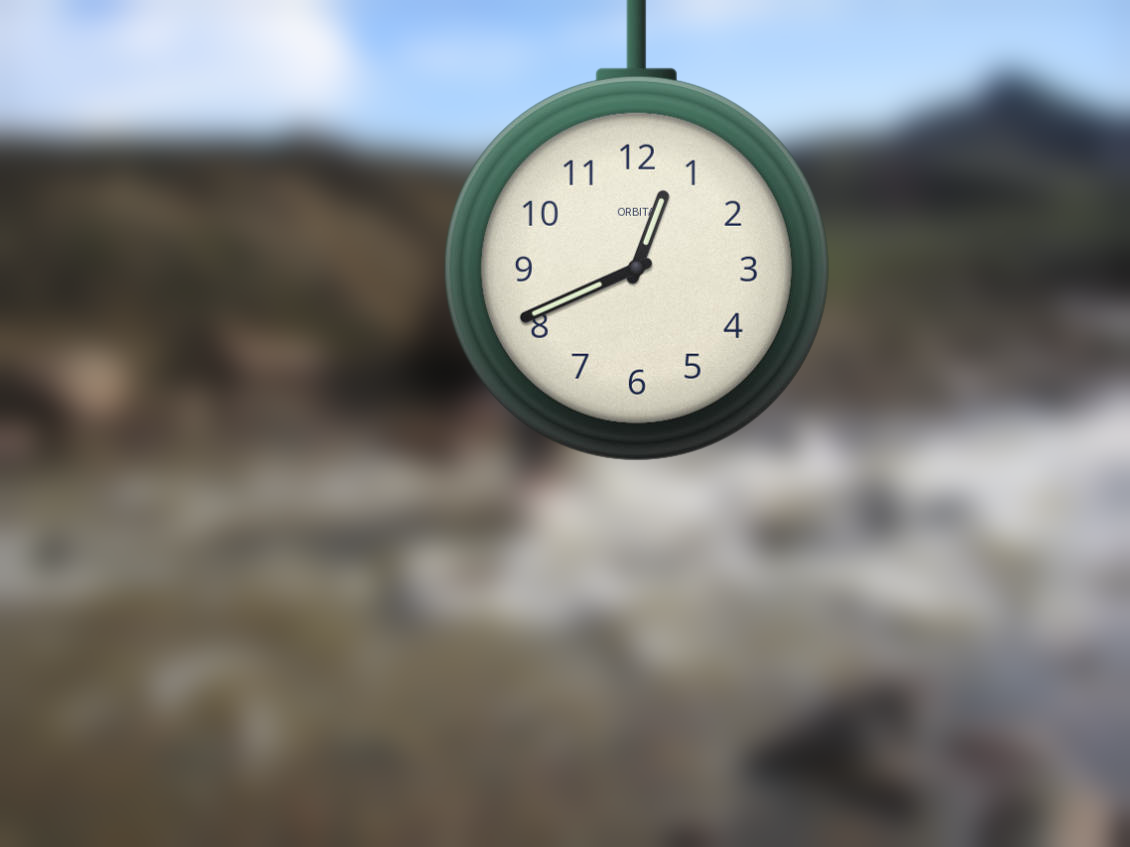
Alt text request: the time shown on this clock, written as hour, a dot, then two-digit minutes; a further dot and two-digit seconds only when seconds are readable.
12.41
